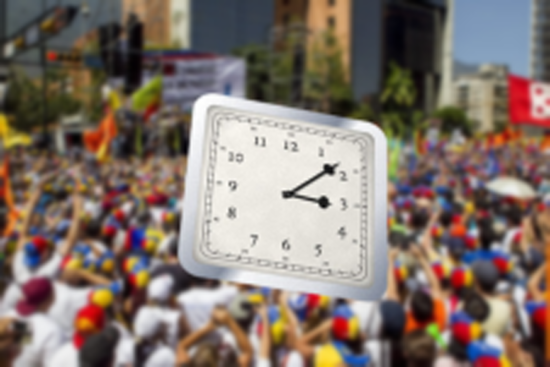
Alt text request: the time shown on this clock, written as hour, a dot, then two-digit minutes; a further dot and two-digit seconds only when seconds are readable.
3.08
